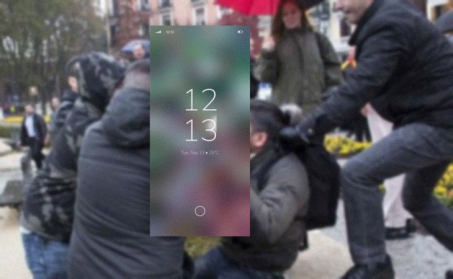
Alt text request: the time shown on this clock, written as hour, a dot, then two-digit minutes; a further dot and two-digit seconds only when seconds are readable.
12.13
